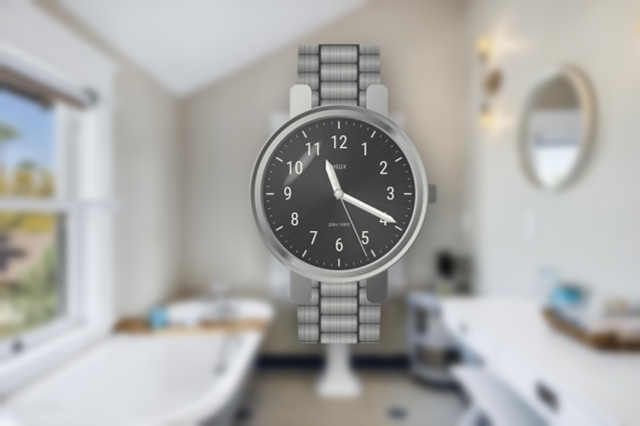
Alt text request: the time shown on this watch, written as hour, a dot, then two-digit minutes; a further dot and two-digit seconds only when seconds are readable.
11.19.26
